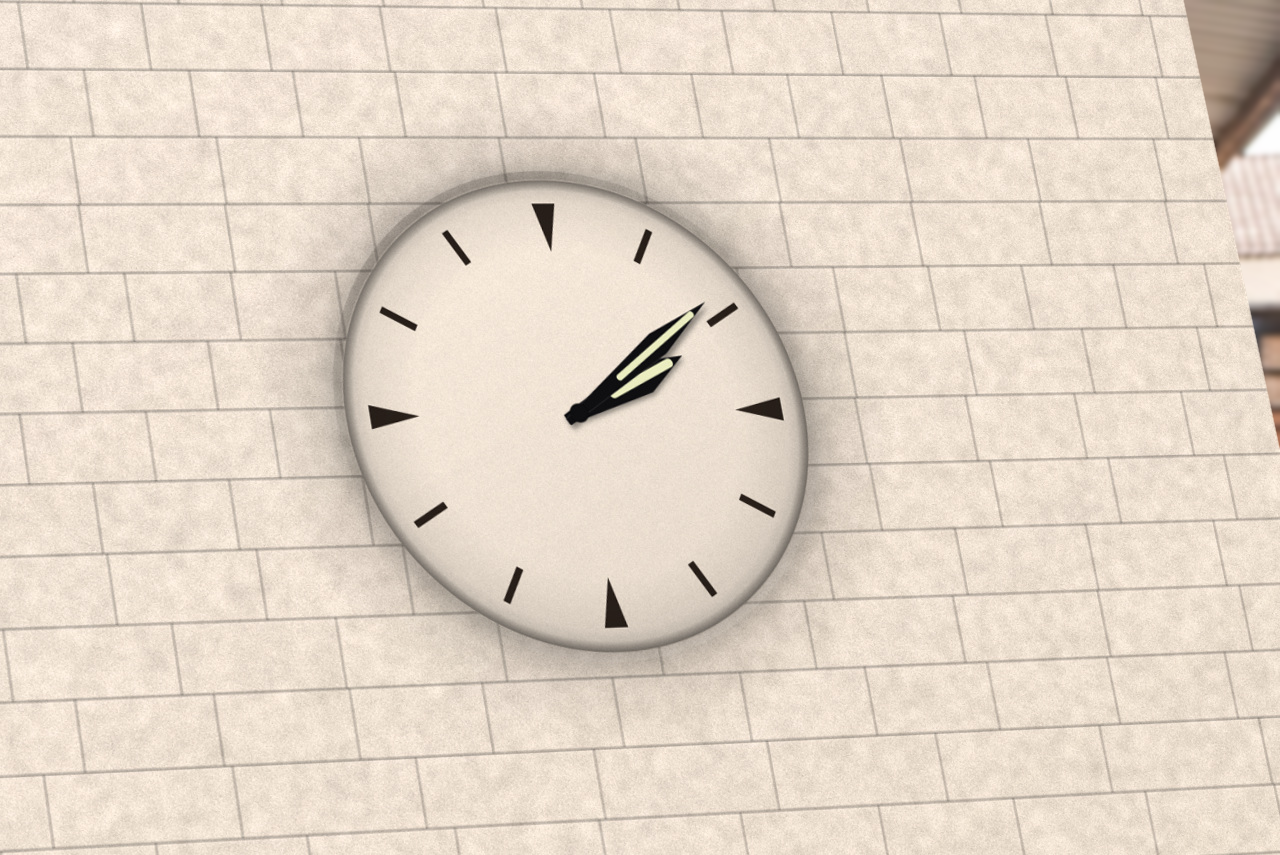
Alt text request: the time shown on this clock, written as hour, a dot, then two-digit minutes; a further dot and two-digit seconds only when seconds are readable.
2.09
